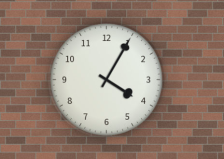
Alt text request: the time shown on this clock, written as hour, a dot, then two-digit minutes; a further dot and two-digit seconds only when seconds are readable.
4.05
